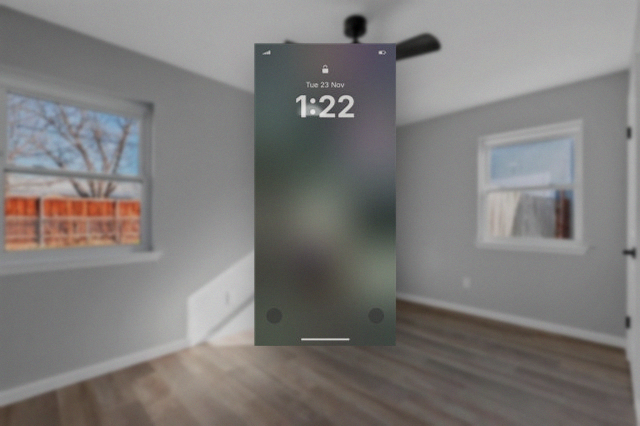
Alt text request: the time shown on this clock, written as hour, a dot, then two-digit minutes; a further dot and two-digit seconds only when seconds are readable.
1.22
